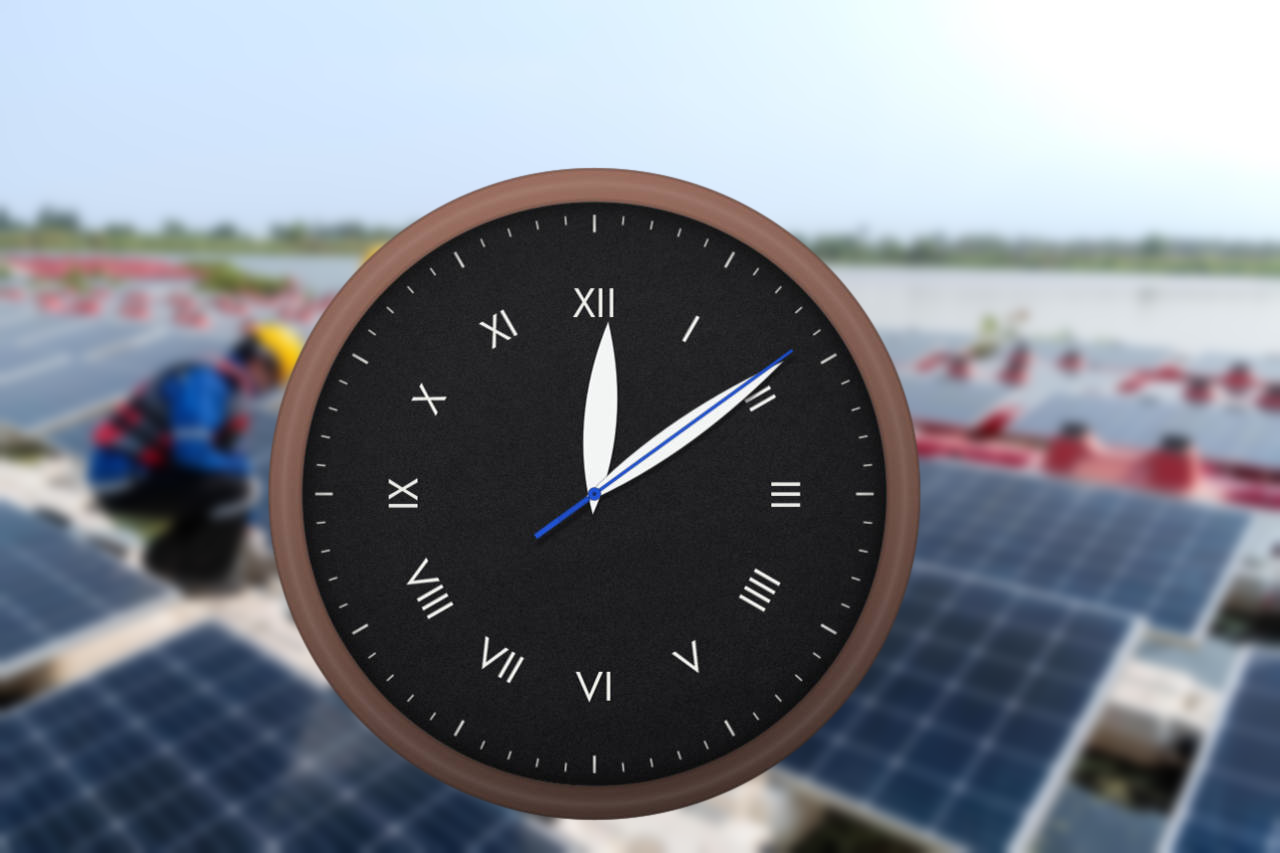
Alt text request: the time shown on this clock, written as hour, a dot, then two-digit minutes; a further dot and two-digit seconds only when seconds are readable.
12.09.09
